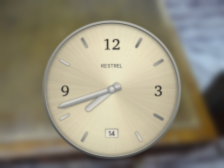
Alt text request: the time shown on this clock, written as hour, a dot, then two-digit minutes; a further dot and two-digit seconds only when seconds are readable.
7.42
